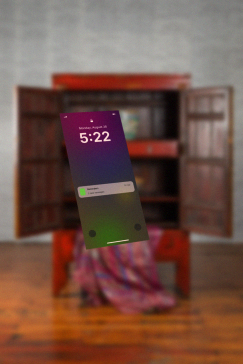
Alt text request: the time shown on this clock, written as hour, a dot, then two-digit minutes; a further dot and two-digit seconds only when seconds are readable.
5.22
